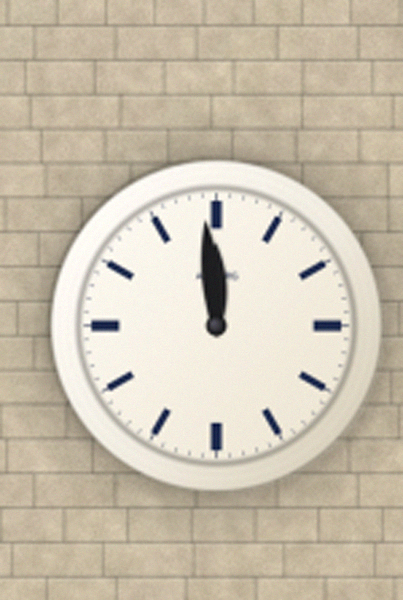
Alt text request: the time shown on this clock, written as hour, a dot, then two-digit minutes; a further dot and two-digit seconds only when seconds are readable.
11.59
